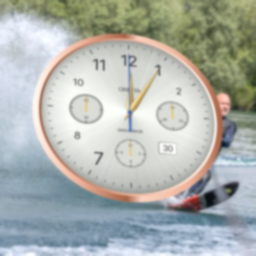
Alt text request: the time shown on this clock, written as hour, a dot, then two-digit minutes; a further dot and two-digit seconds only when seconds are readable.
12.05
